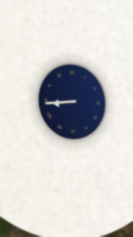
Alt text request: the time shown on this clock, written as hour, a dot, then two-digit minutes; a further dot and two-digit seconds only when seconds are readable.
8.44
